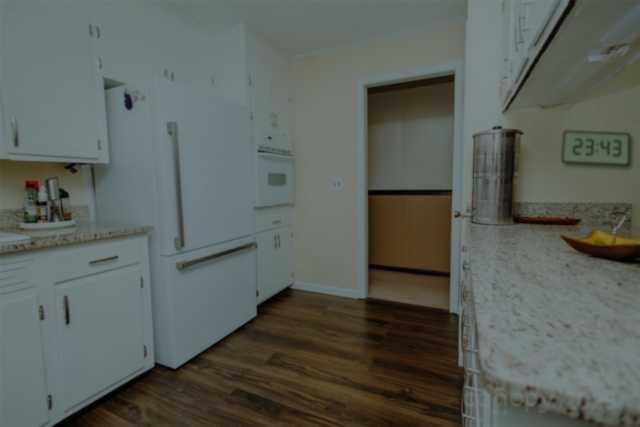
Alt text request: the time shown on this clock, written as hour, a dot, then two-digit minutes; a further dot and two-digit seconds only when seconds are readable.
23.43
